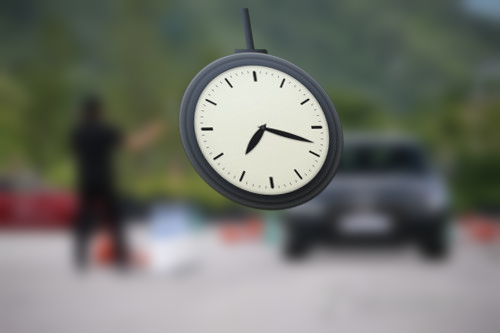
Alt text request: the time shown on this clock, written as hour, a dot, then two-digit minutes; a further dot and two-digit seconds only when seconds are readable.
7.18
